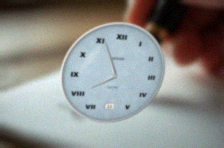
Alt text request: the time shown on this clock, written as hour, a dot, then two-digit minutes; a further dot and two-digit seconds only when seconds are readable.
7.56
